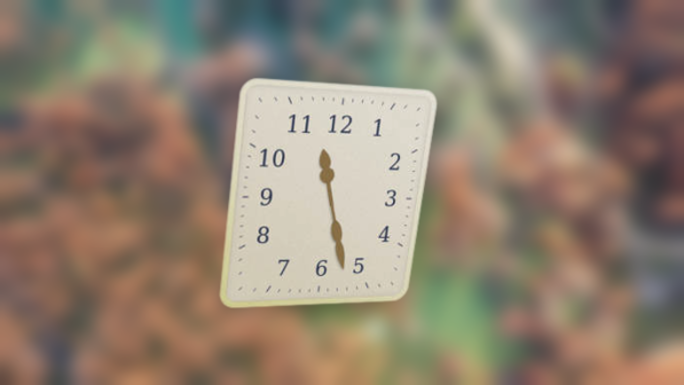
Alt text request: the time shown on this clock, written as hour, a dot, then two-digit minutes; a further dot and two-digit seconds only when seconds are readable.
11.27
